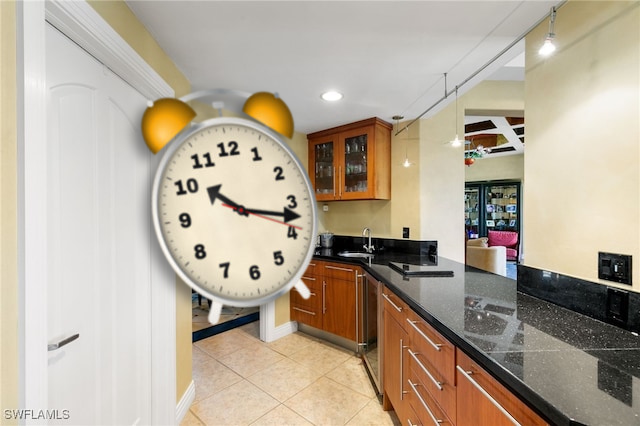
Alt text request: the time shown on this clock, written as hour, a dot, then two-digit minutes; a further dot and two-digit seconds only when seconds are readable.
10.17.19
